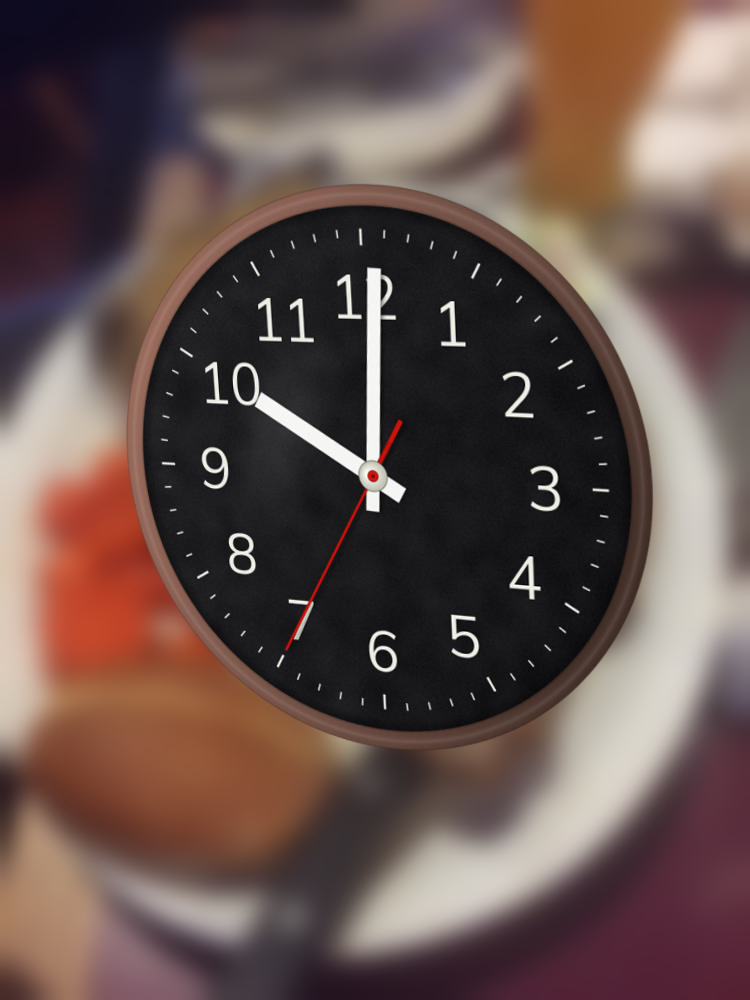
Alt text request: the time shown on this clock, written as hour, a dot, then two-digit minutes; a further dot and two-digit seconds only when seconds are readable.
10.00.35
